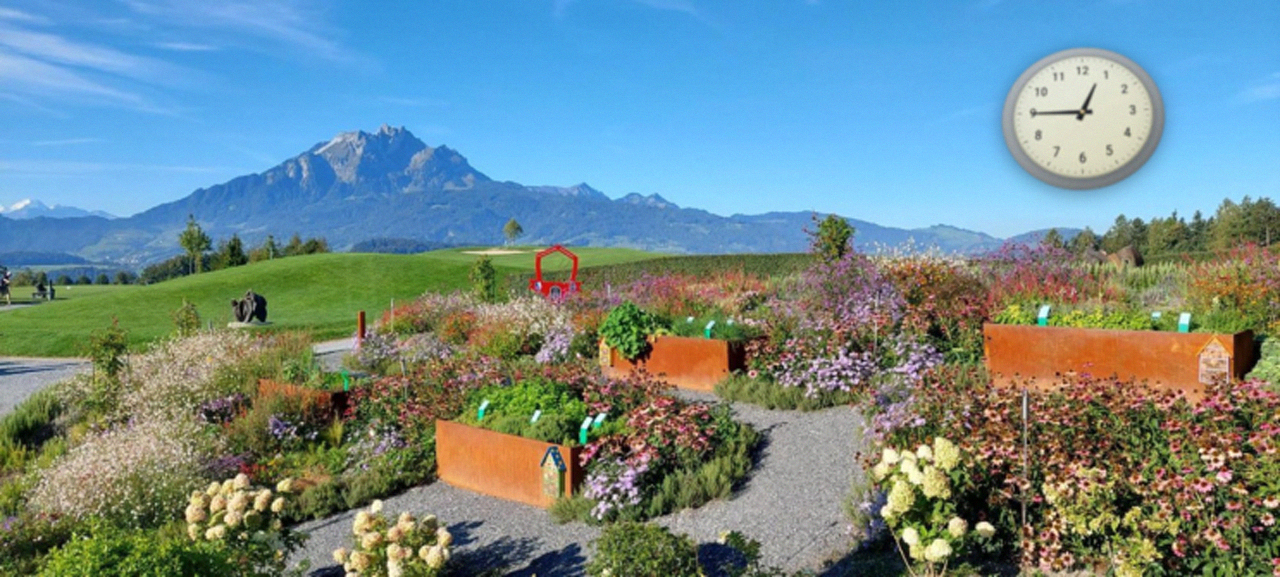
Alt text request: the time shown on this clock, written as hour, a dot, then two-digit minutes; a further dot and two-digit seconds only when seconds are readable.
12.45
